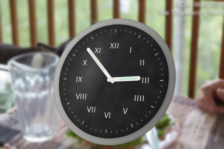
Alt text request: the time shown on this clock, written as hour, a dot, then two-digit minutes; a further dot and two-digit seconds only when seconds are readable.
2.53
